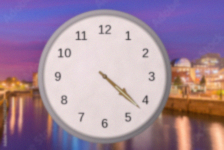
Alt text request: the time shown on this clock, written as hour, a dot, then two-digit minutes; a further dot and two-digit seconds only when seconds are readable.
4.22
